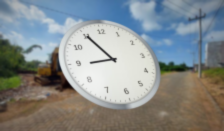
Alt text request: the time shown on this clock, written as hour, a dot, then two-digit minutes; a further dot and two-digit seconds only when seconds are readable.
8.55
